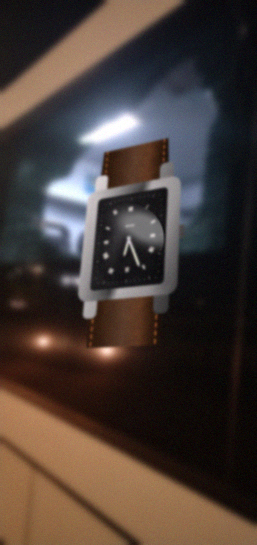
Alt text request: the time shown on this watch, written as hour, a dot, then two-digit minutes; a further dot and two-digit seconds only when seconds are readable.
6.26
